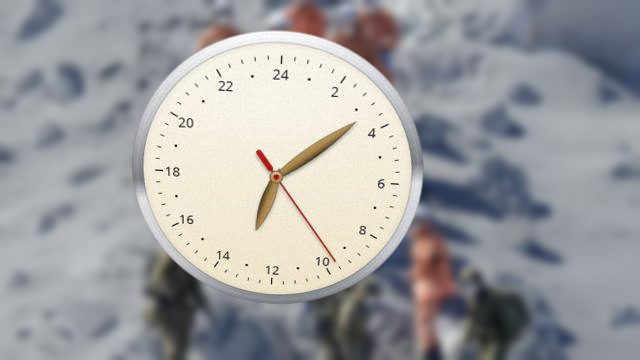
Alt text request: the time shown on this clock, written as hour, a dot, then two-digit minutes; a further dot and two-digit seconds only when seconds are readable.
13.08.24
